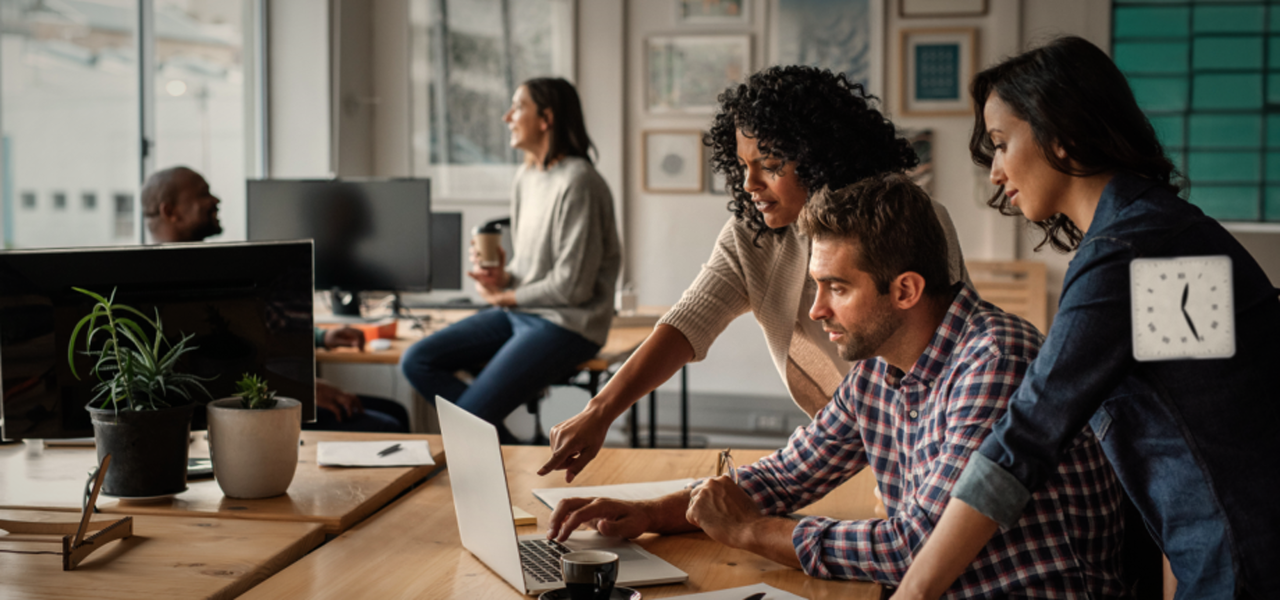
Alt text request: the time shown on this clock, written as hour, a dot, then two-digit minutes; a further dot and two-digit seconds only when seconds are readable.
12.26
